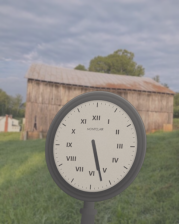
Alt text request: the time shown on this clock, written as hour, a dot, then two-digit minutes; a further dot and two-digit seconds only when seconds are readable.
5.27
